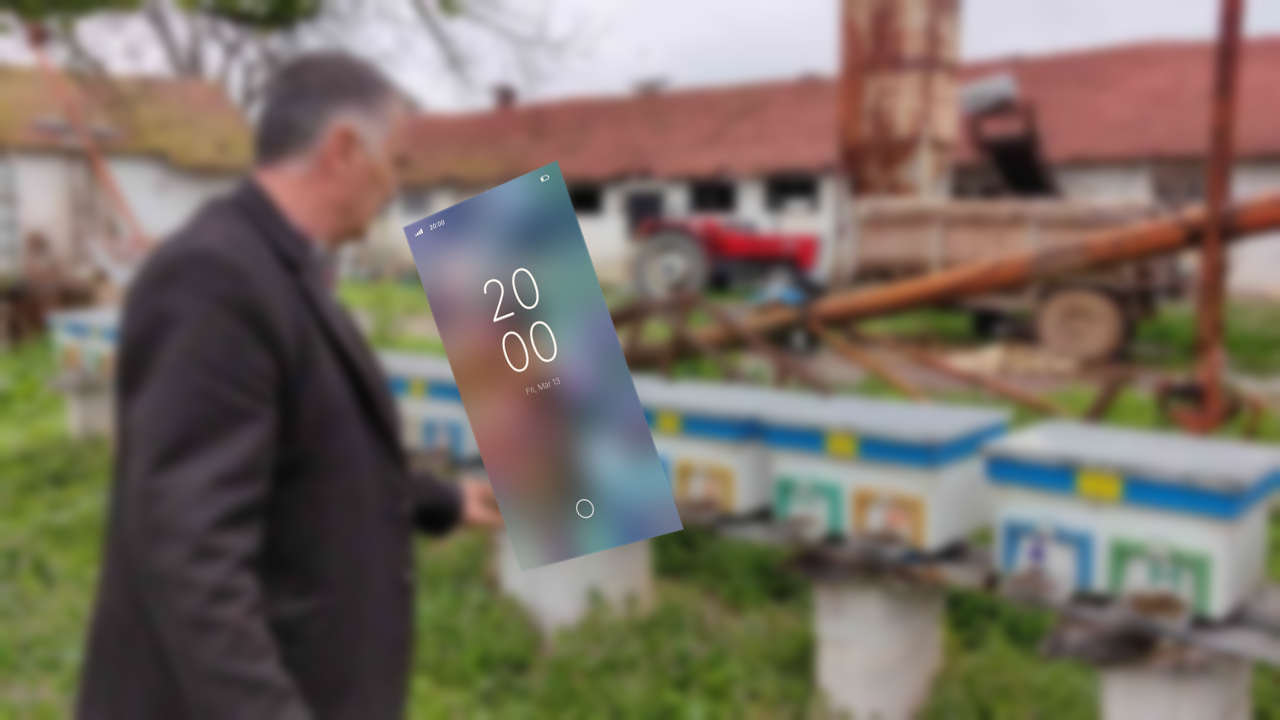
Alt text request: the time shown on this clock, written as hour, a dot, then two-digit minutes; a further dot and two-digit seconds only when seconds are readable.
20.00
